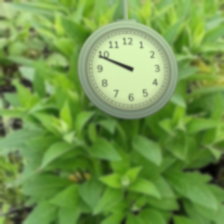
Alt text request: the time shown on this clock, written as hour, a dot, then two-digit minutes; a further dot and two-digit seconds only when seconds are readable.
9.49
